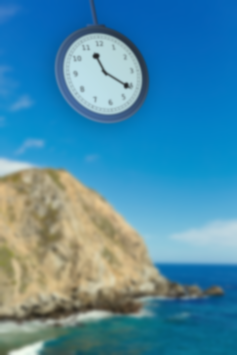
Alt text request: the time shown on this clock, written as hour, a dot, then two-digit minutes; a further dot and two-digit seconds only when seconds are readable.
11.21
